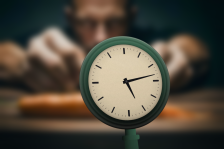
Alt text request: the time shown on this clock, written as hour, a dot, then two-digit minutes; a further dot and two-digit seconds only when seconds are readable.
5.13
